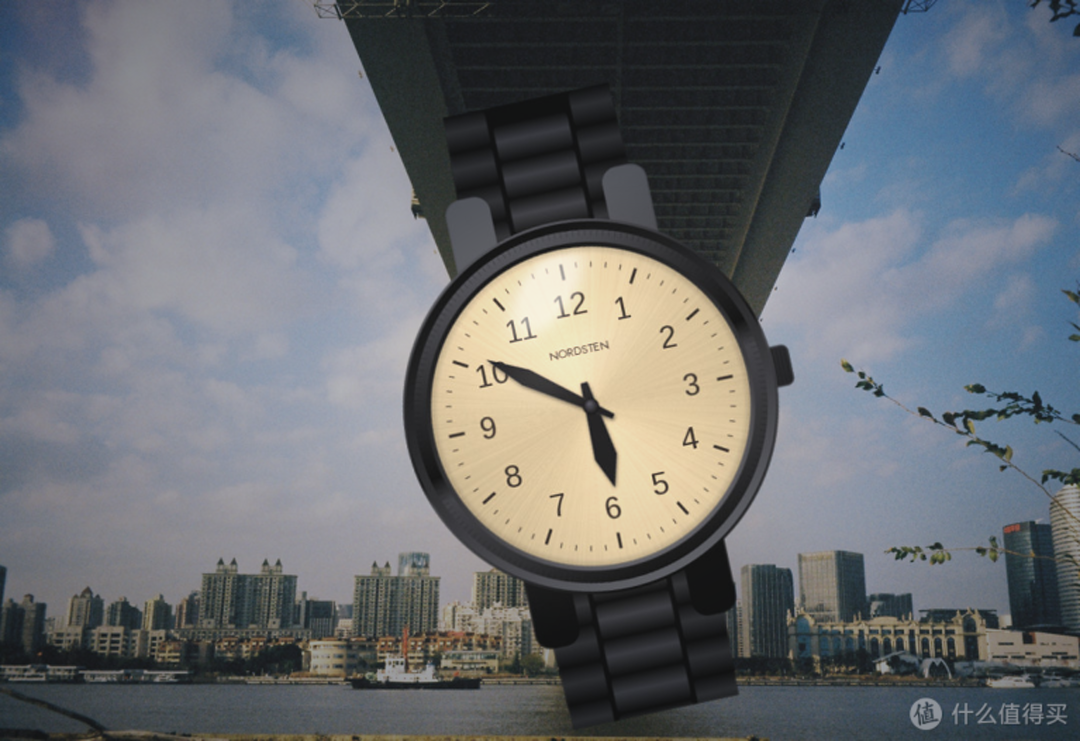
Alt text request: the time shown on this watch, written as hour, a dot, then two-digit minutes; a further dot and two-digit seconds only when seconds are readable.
5.51
